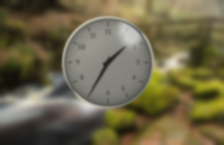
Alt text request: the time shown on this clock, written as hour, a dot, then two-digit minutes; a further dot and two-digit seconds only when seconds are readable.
1.35
